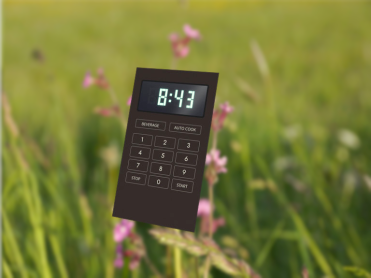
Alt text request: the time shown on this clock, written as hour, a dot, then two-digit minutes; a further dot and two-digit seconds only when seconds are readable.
8.43
